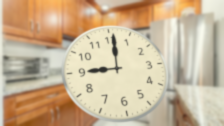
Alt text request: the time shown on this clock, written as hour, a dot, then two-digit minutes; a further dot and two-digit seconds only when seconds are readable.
9.01
